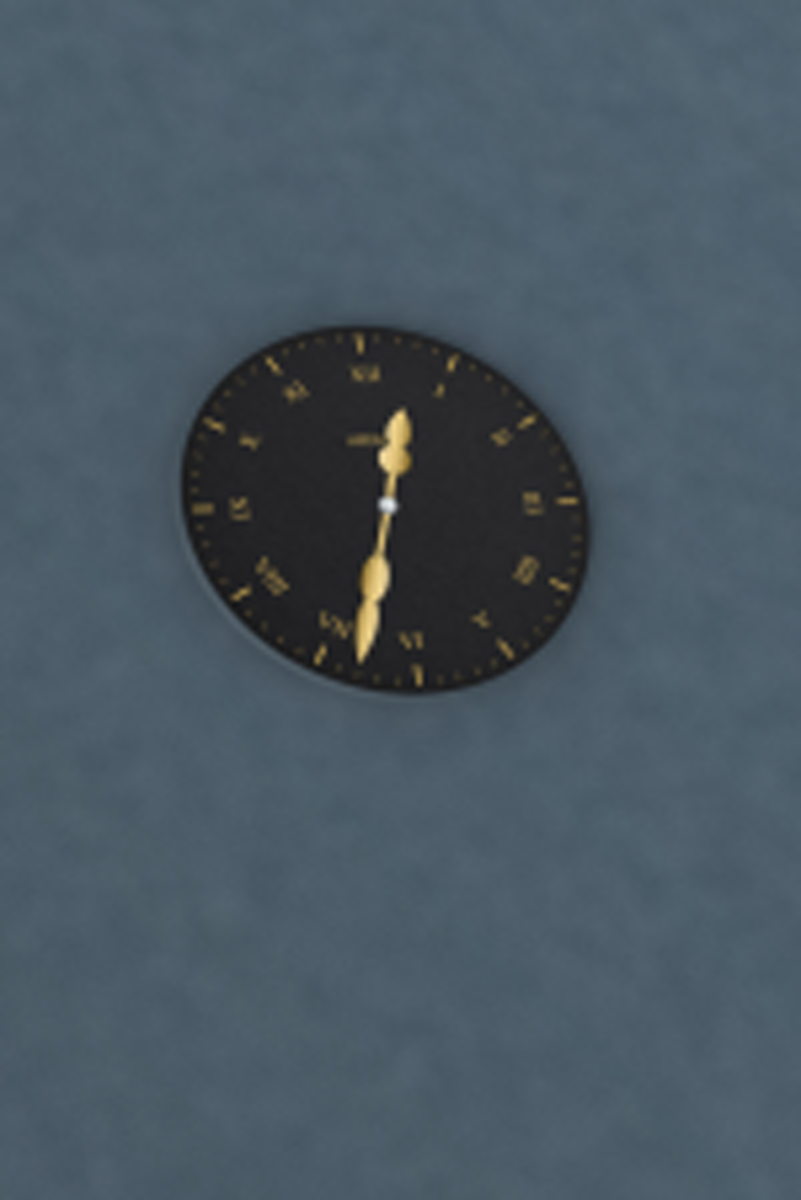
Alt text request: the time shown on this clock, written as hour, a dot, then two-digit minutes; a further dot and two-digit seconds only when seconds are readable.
12.33
